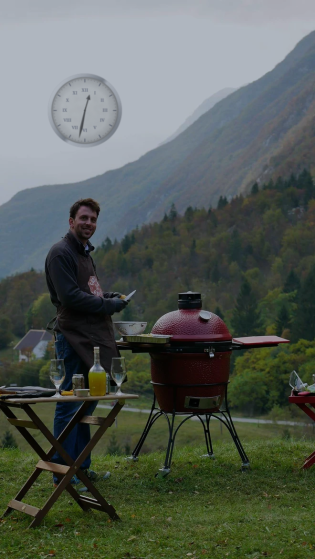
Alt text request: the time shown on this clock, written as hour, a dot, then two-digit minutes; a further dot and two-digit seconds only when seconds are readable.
12.32
